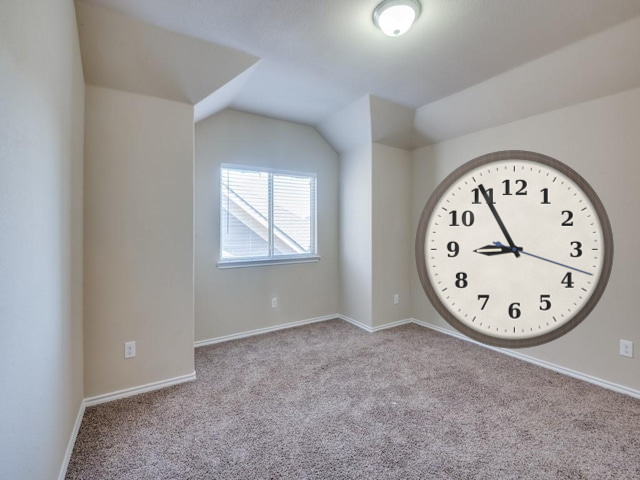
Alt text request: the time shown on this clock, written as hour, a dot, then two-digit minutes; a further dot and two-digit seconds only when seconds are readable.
8.55.18
